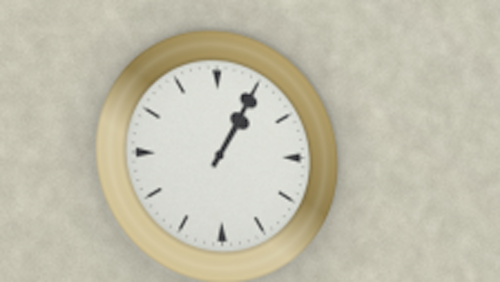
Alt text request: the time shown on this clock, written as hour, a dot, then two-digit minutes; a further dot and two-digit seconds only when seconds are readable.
1.05
